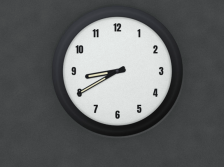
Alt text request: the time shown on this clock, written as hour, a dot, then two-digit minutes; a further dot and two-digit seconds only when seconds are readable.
8.40
